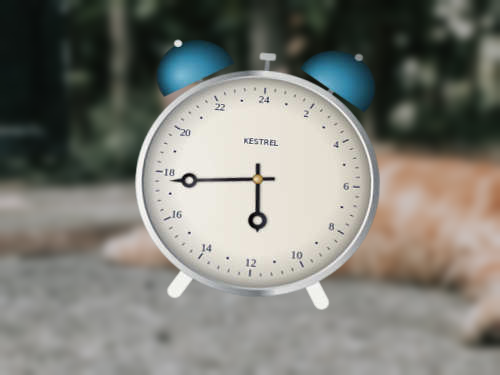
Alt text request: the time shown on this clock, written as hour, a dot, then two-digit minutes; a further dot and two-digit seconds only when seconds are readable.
11.44
